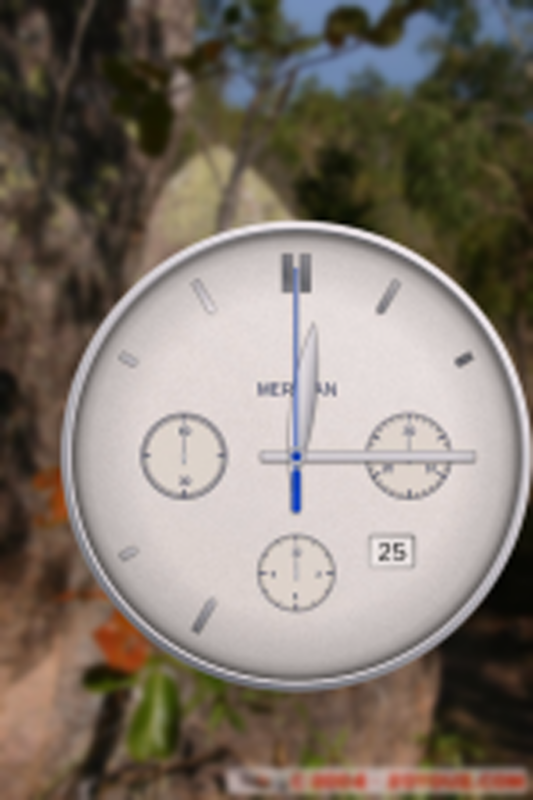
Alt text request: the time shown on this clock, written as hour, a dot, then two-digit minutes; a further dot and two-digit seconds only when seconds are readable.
12.15
